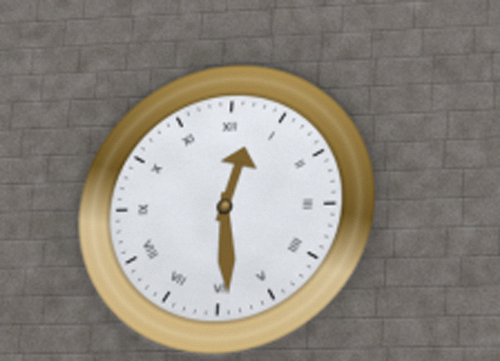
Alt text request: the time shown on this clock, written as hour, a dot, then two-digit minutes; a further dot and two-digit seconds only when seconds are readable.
12.29
